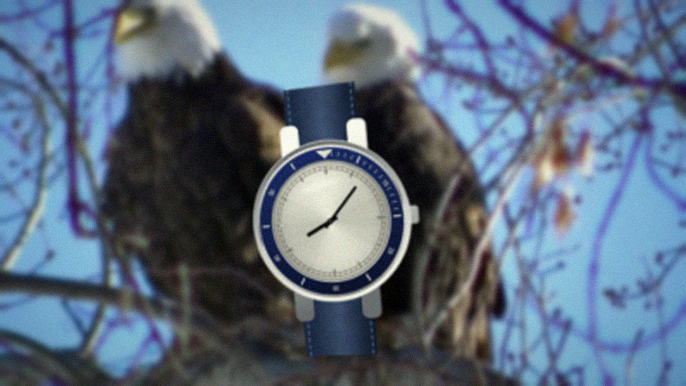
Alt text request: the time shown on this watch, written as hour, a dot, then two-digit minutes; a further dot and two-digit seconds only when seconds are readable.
8.07
